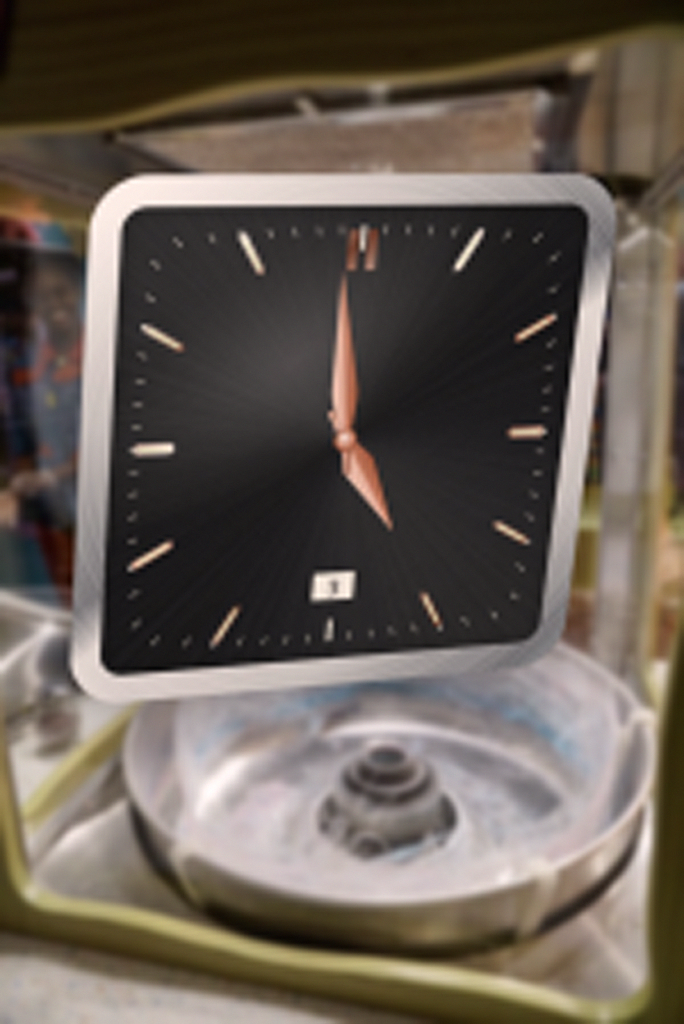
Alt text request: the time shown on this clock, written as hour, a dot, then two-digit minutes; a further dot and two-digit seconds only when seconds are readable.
4.59
